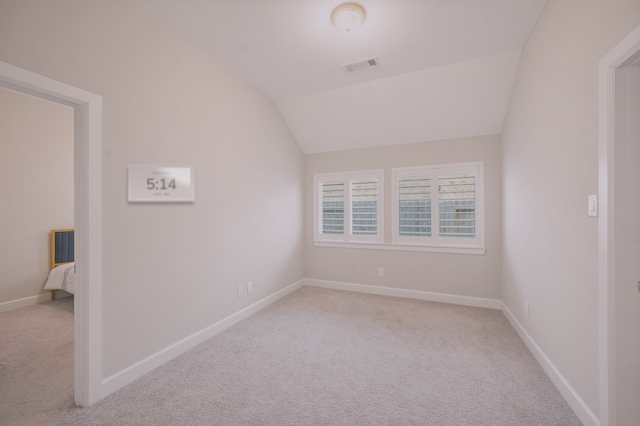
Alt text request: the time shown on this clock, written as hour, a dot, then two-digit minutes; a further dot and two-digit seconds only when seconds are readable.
5.14
